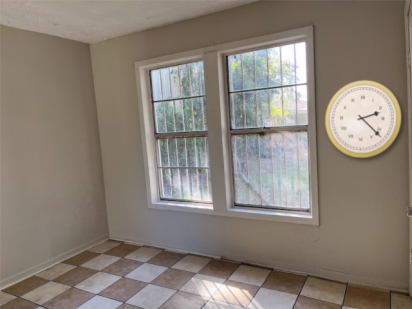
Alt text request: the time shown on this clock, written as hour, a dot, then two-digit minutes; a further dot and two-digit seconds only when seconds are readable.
2.22
